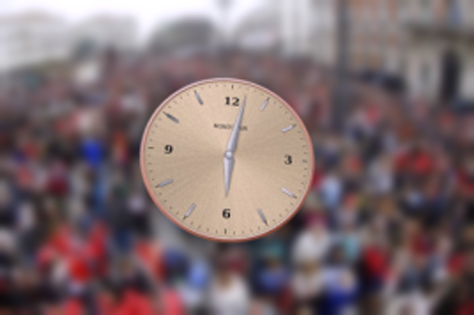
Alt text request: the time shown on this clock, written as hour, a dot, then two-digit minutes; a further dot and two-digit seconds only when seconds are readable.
6.02
